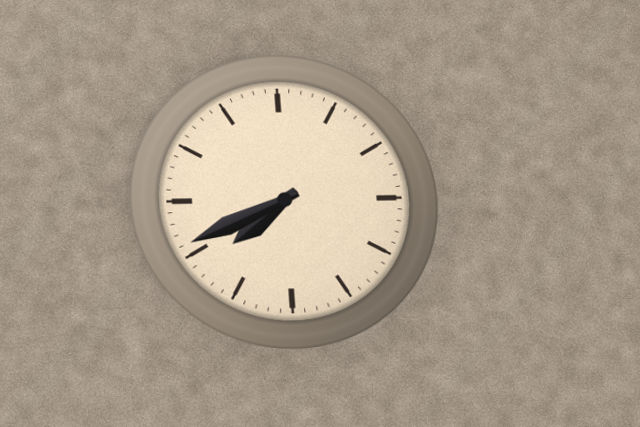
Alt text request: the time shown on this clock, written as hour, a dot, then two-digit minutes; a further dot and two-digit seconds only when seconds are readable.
7.41
